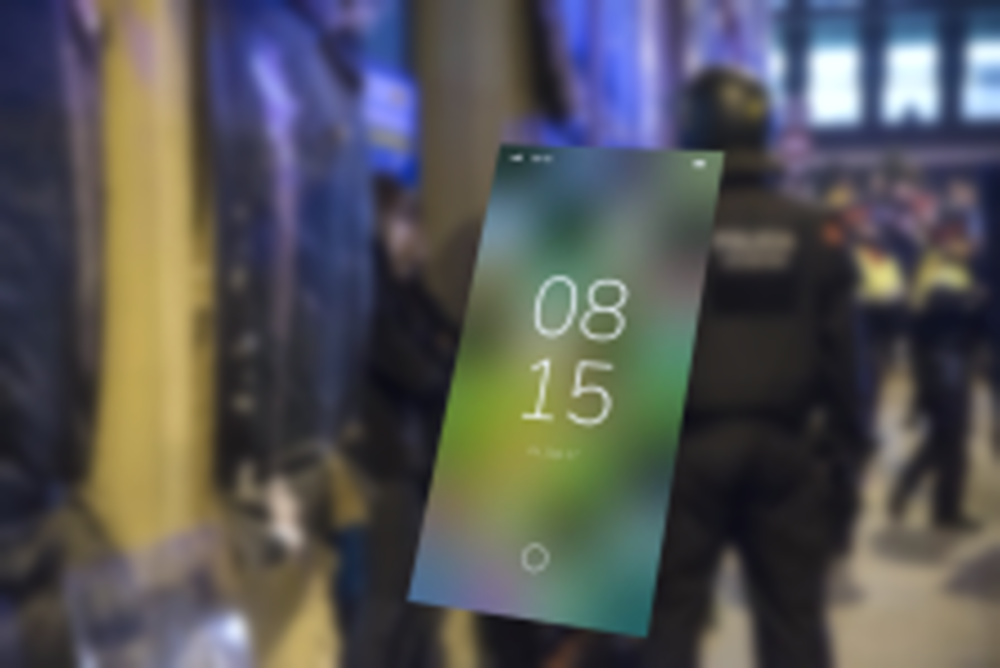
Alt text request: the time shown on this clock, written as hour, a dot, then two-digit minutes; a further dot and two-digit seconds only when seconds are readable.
8.15
